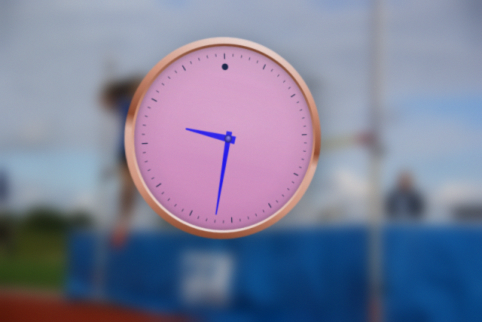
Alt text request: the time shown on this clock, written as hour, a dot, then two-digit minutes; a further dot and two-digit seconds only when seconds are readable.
9.32
